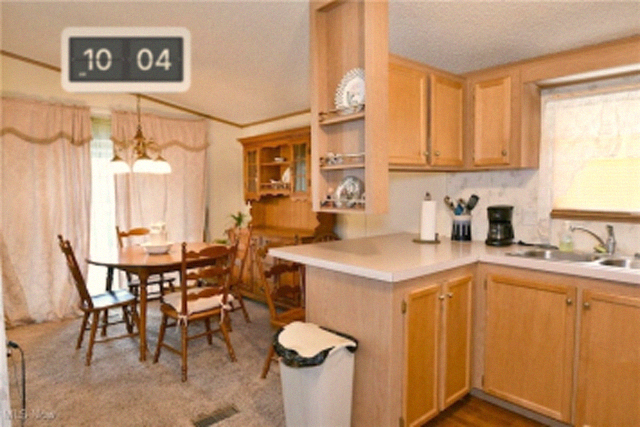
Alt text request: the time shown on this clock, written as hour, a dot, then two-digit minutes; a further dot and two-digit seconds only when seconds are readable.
10.04
